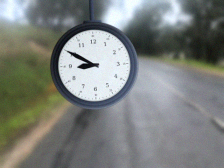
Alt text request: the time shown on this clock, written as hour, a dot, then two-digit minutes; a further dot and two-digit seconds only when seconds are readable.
8.50
